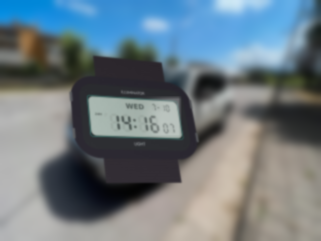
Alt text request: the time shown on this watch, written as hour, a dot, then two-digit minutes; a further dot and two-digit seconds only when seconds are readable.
14.16.07
